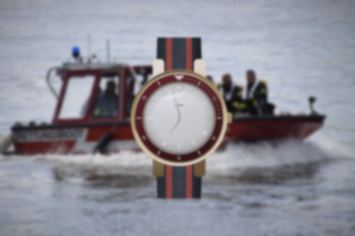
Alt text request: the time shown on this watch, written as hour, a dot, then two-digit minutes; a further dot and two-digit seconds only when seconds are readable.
6.58
